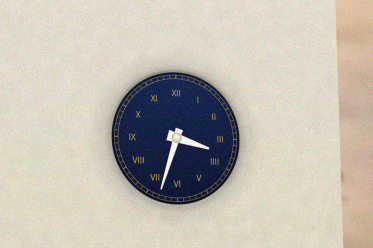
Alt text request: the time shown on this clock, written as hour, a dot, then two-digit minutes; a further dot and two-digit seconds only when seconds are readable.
3.33
